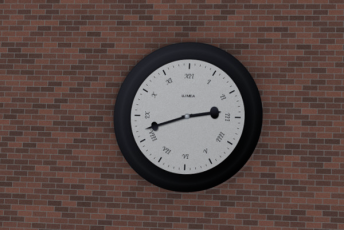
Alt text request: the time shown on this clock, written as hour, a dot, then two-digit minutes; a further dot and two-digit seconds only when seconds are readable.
2.42
